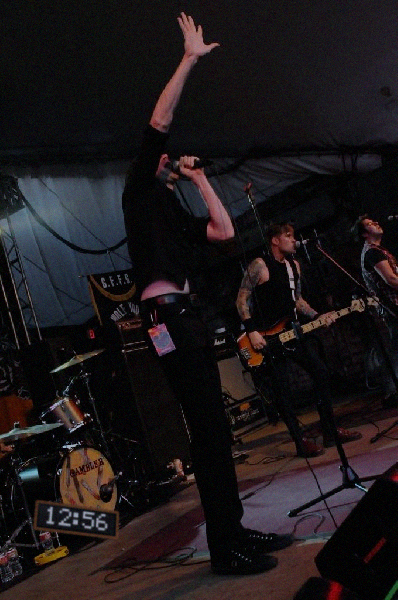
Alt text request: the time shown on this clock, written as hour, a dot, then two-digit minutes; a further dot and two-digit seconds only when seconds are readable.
12.56
